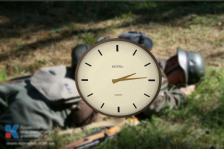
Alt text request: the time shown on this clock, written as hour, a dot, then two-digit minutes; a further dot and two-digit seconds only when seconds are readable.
2.14
